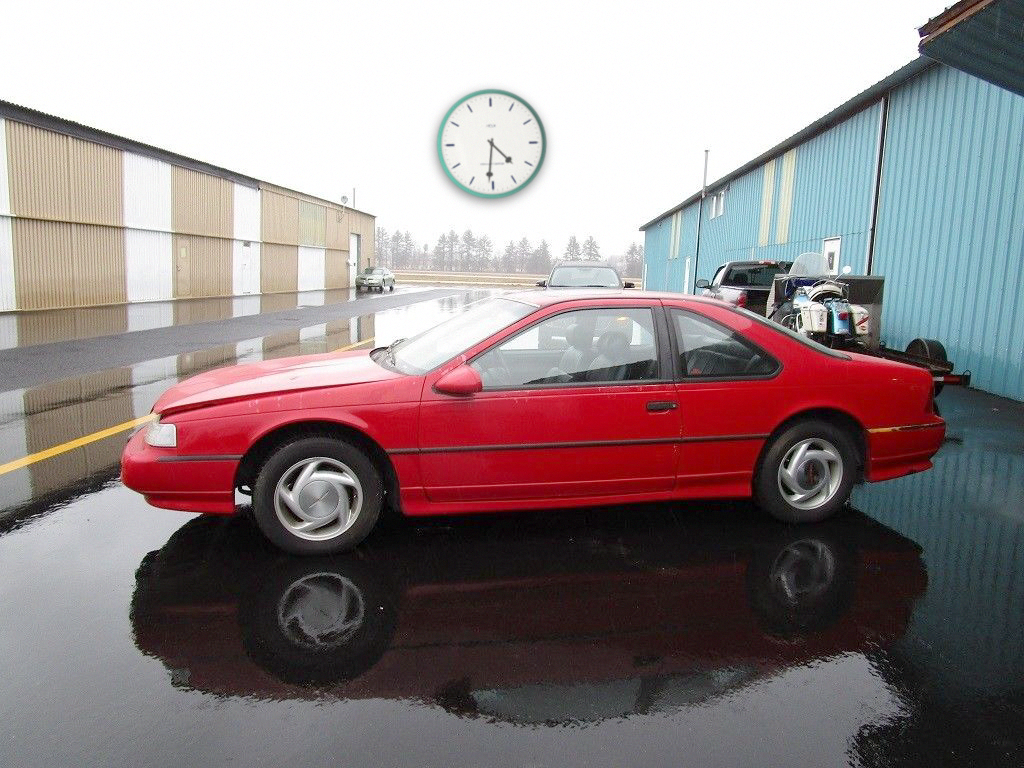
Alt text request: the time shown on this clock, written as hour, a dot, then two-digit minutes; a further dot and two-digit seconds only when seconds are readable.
4.31
